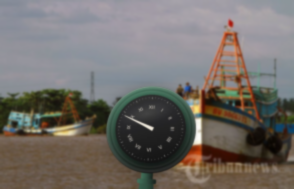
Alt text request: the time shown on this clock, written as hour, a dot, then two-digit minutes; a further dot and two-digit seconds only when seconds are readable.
9.49
